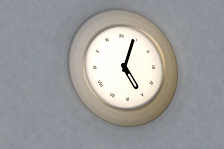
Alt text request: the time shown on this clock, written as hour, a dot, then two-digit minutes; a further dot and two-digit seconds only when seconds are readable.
5.04
